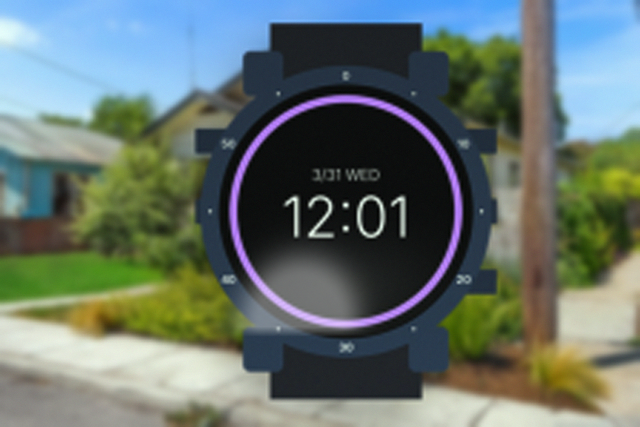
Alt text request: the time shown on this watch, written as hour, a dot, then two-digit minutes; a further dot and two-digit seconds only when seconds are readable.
12.01
